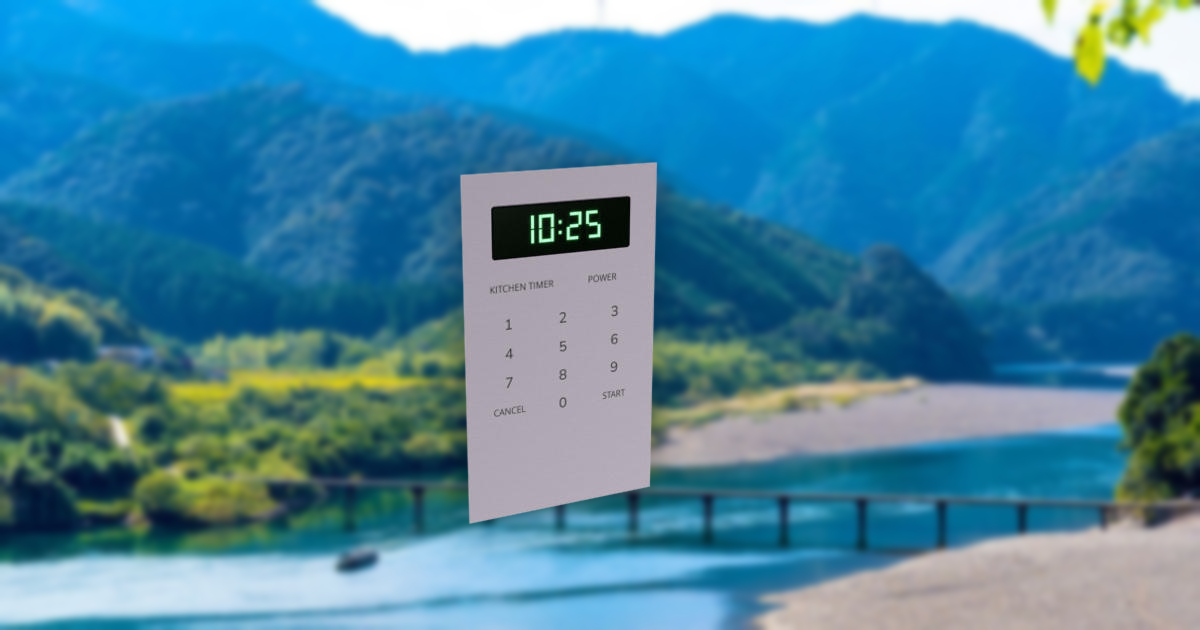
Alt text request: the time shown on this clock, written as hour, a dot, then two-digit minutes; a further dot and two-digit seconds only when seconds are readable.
10.25
